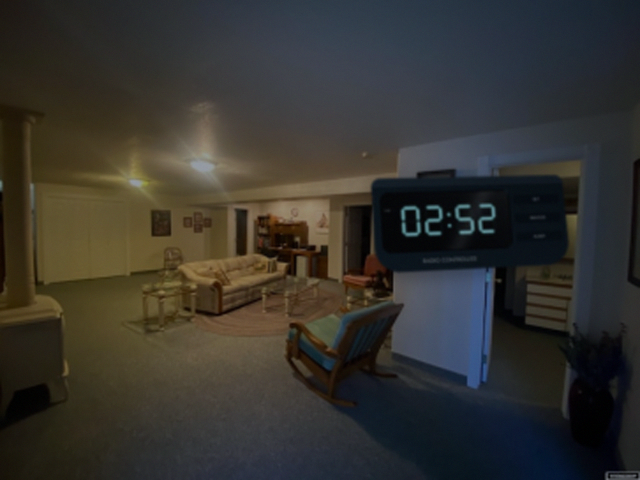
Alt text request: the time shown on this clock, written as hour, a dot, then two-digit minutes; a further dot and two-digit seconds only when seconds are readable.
2.52
